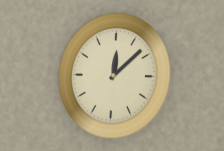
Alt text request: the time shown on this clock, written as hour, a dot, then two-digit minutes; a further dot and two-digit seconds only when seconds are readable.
12.08
